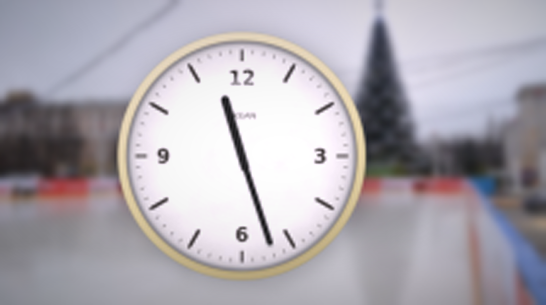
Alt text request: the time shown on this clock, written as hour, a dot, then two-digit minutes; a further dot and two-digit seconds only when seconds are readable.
11.27
